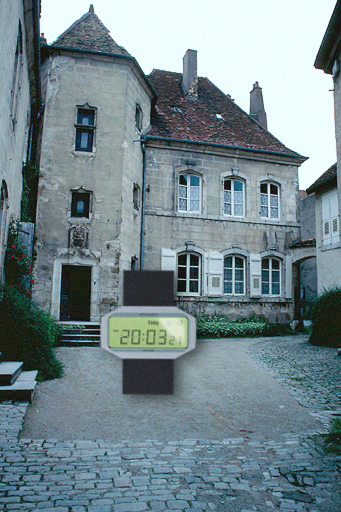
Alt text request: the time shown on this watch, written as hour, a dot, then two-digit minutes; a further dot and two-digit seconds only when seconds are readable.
20.03
